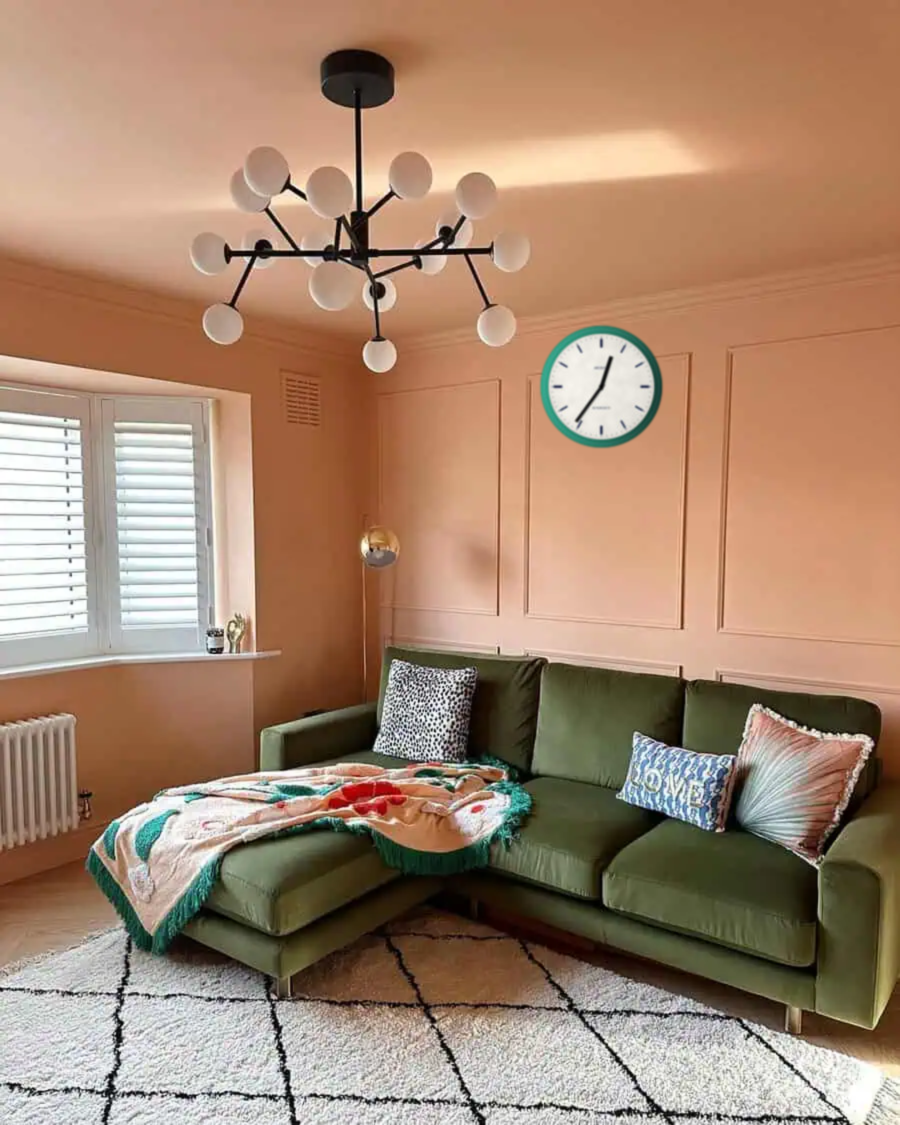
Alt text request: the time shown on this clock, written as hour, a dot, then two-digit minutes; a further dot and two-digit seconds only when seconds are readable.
12.36
